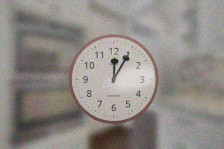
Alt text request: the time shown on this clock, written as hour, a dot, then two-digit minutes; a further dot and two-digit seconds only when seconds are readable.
12.05
